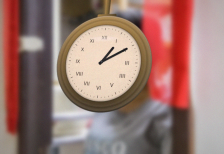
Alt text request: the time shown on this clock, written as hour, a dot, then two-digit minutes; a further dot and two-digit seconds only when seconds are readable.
1.10
